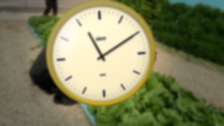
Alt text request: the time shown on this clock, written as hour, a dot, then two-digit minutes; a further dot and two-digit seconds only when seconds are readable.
11.10
